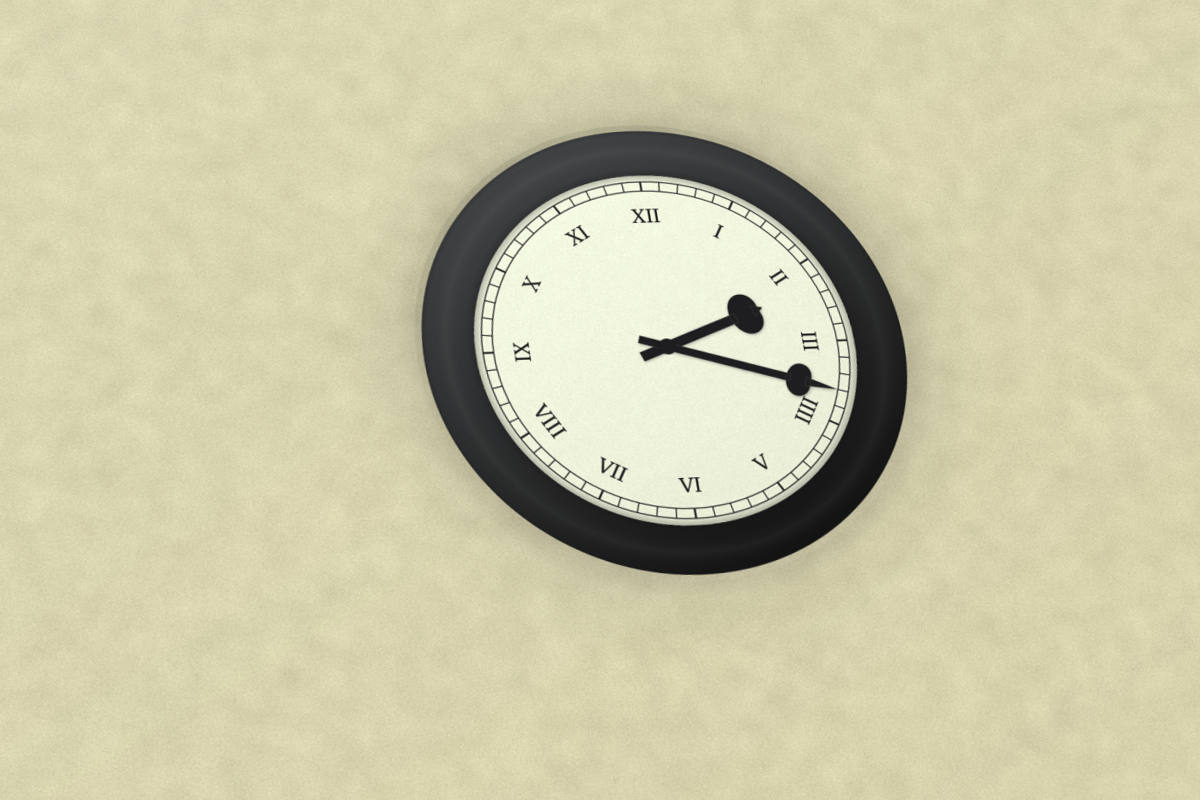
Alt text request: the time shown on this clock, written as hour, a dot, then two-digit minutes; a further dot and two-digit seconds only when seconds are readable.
2.18
